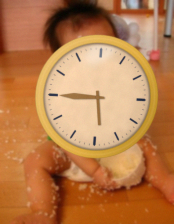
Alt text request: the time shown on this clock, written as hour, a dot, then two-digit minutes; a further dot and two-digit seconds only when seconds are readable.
5.45
